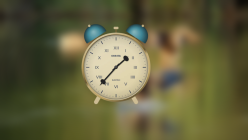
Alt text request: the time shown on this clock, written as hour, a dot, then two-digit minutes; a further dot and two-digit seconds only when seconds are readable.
1.37
